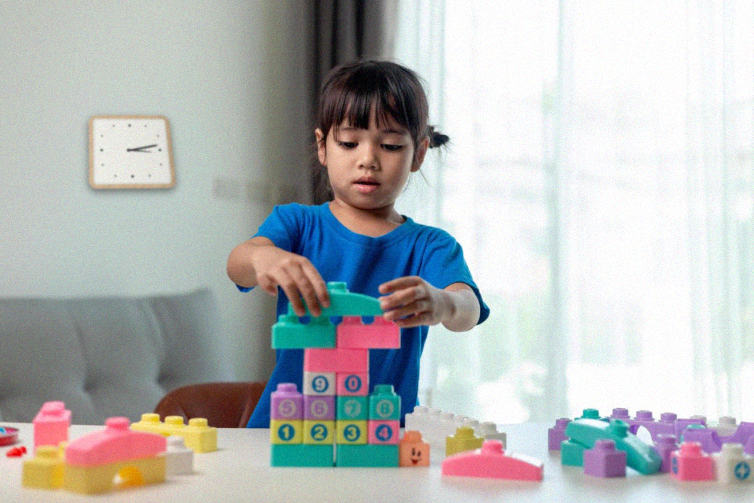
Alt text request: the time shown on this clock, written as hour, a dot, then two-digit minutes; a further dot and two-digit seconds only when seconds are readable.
3.13
